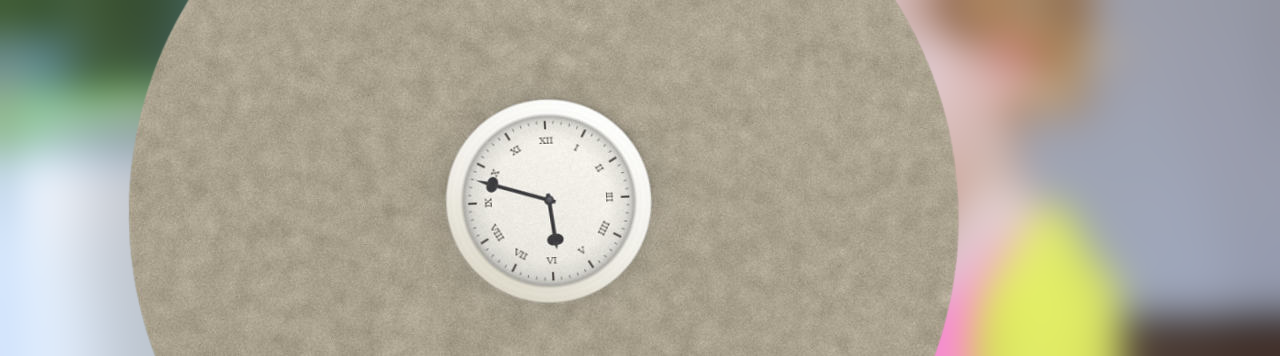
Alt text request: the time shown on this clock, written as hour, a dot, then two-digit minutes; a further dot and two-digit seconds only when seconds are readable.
5.48
